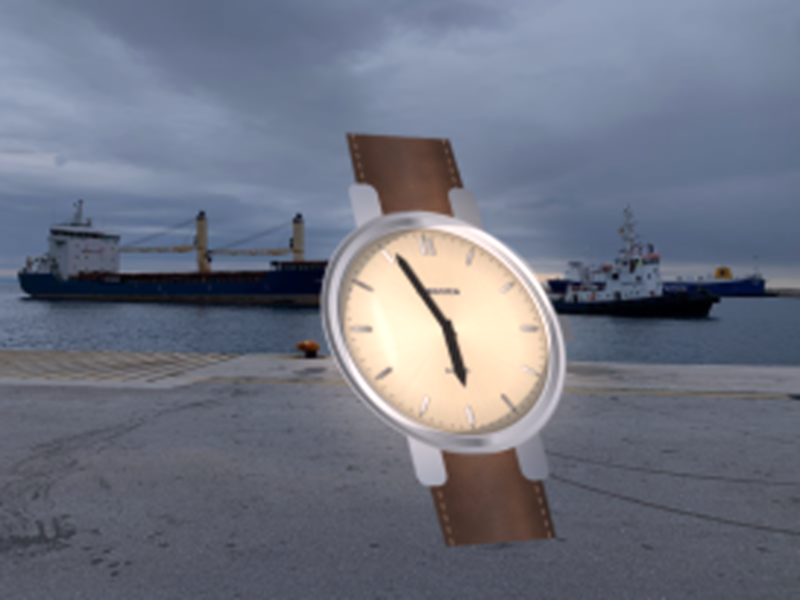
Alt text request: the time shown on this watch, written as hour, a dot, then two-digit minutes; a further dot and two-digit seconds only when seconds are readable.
5.56
